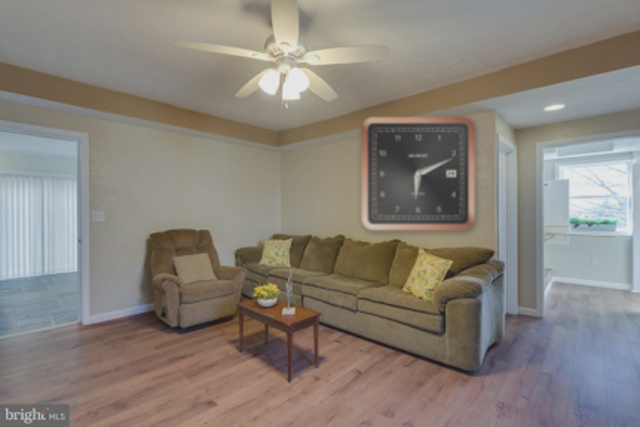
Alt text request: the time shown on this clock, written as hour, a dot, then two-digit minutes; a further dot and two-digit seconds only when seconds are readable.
6.11
